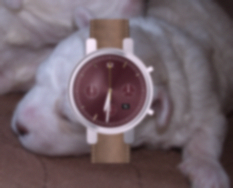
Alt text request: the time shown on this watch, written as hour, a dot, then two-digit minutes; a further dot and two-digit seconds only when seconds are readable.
6.31
